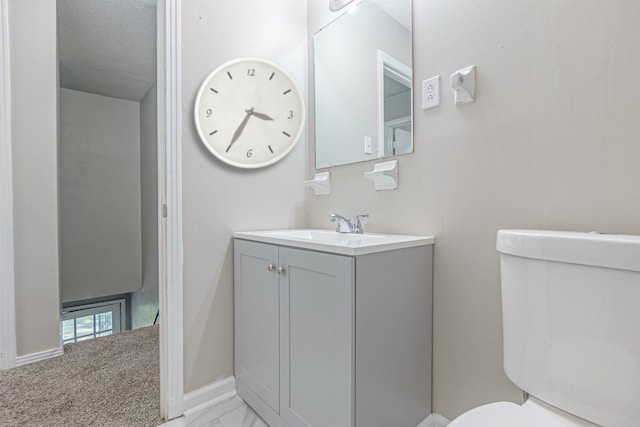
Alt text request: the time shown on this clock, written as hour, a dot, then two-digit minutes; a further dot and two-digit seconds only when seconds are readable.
3.35
